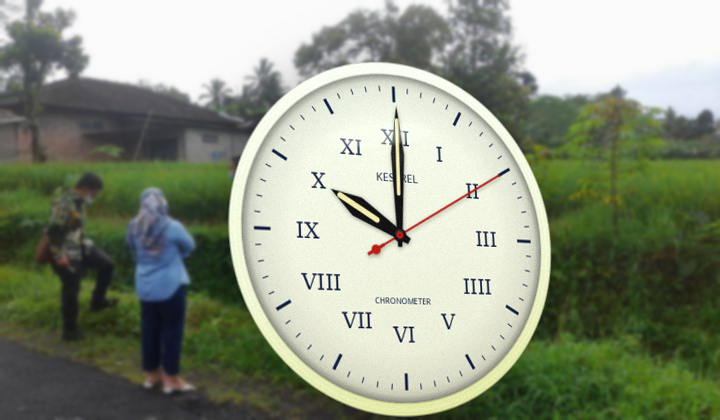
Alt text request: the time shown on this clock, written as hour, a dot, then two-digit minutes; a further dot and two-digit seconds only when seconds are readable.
10.00.10
